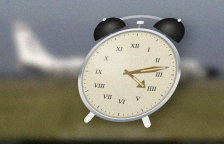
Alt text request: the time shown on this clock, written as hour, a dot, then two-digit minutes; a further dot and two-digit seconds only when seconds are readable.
4.13
